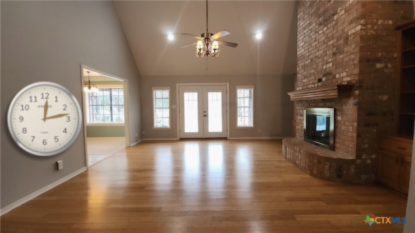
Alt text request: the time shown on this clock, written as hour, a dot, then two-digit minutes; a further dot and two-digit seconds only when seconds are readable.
12.13
